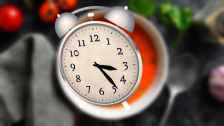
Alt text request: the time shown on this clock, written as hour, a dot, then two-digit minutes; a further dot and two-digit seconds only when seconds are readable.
3.24
